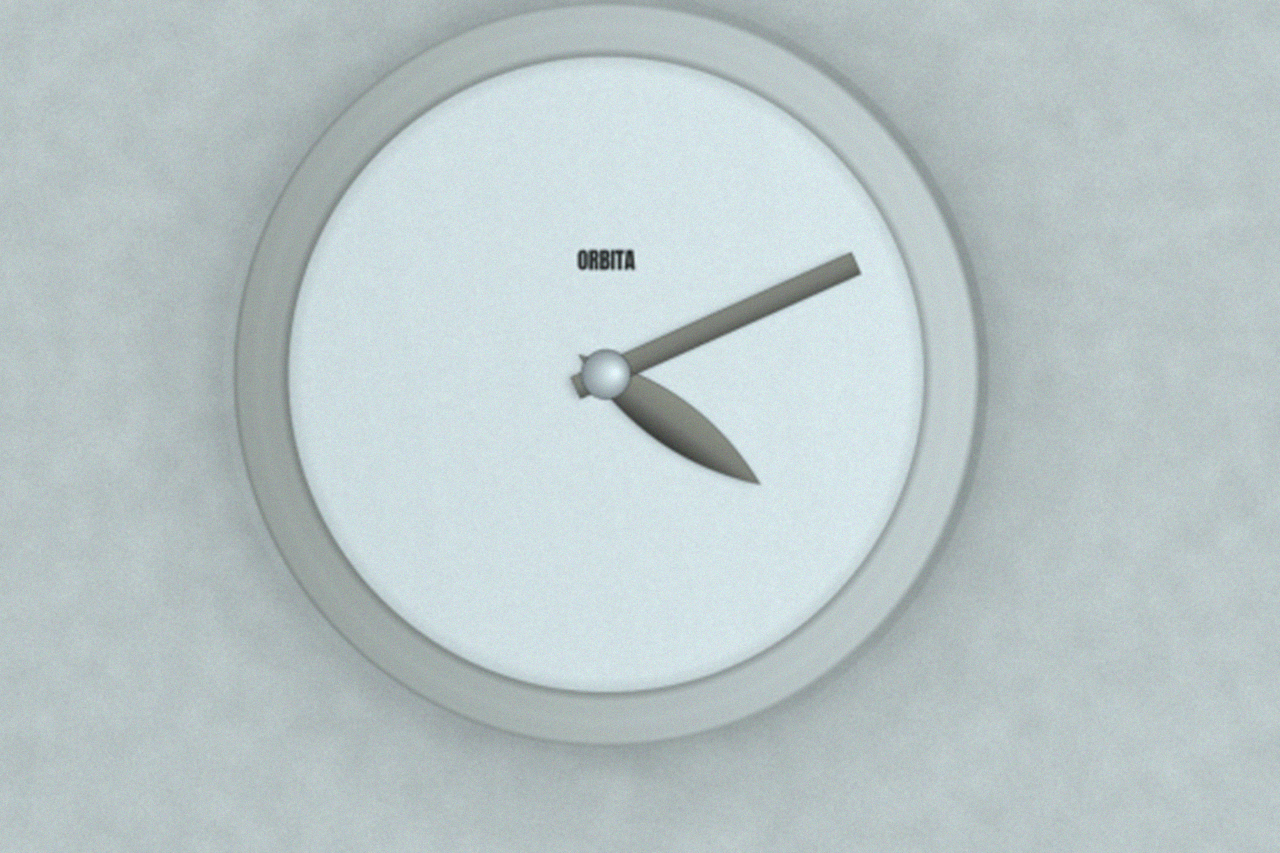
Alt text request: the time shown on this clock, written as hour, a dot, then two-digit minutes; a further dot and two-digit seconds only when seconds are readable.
4.11
